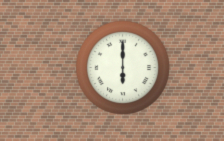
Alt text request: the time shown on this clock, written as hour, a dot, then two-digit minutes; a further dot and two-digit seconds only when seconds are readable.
6.00
